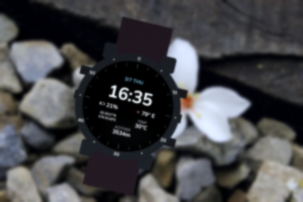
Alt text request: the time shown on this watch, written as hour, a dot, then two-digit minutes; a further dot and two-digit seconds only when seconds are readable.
16.35
